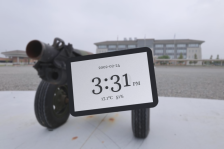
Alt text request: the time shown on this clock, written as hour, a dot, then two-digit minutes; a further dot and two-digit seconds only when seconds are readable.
3.31
